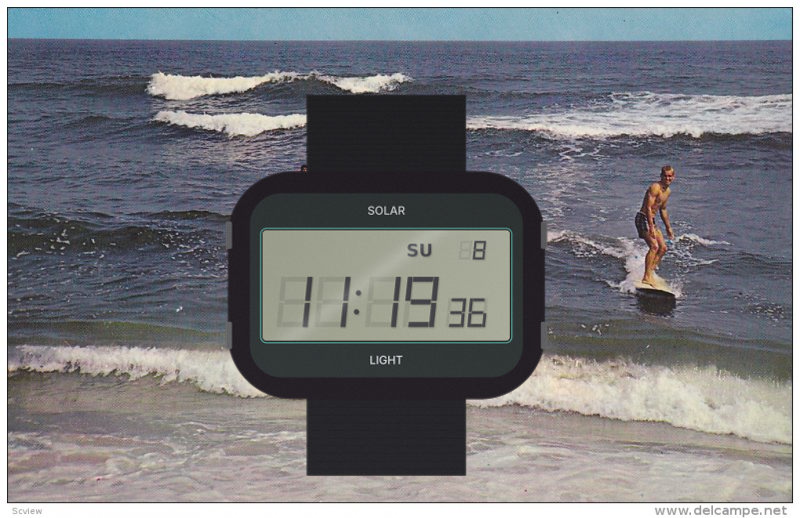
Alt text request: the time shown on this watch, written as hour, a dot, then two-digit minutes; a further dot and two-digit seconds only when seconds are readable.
11.19.36
